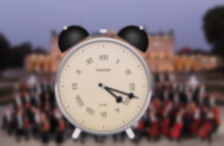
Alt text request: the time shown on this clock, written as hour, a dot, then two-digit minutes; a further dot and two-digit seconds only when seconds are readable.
4.18
